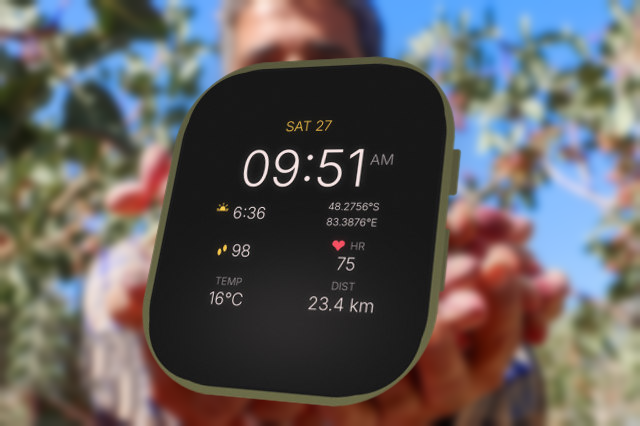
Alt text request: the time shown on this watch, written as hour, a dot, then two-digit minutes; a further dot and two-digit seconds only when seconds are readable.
9.51
